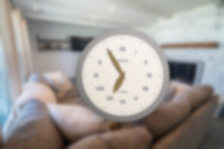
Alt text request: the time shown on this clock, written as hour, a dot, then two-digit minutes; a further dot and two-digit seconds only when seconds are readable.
6.55
